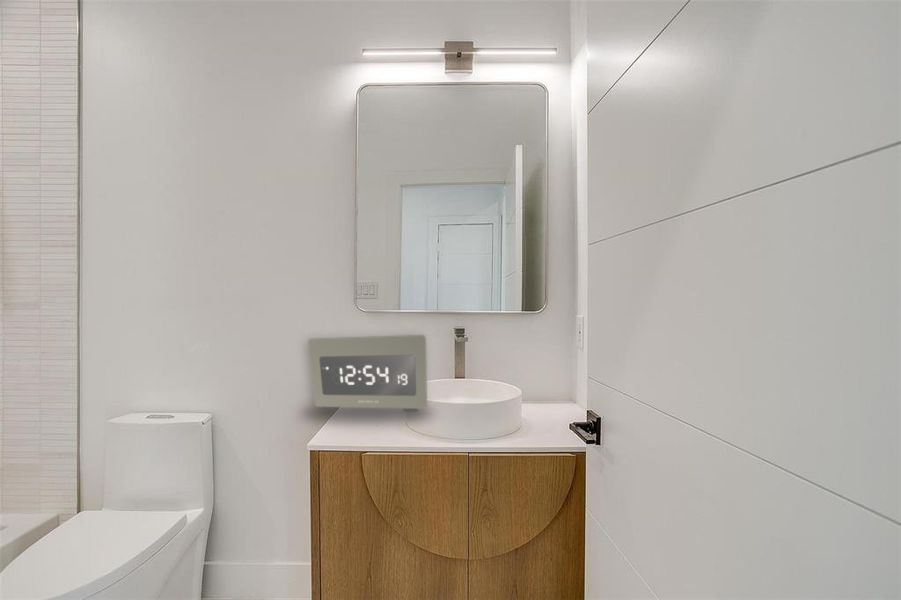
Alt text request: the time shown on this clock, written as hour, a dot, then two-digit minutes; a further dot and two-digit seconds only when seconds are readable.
12.54.19
